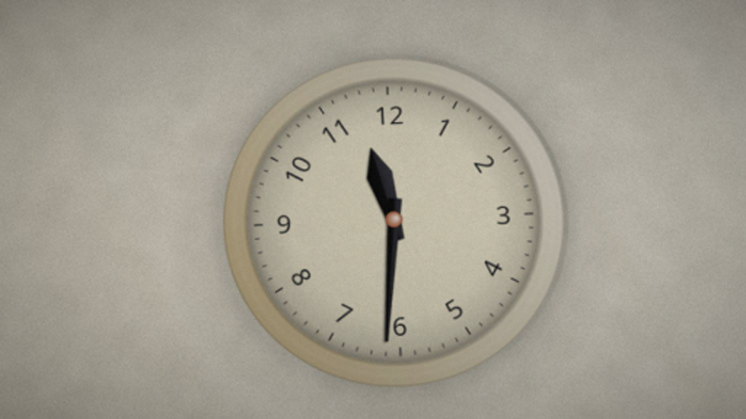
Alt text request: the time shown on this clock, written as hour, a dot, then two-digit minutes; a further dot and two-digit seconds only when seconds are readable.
11.31
